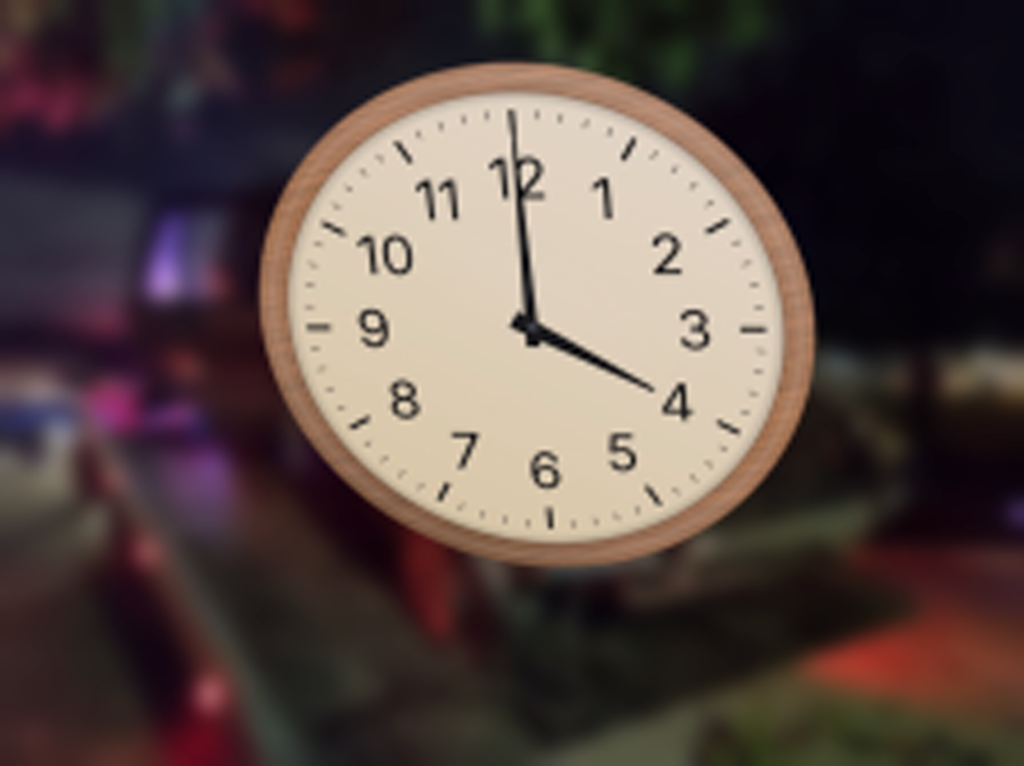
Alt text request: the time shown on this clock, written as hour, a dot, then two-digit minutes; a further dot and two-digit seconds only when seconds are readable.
4.00
